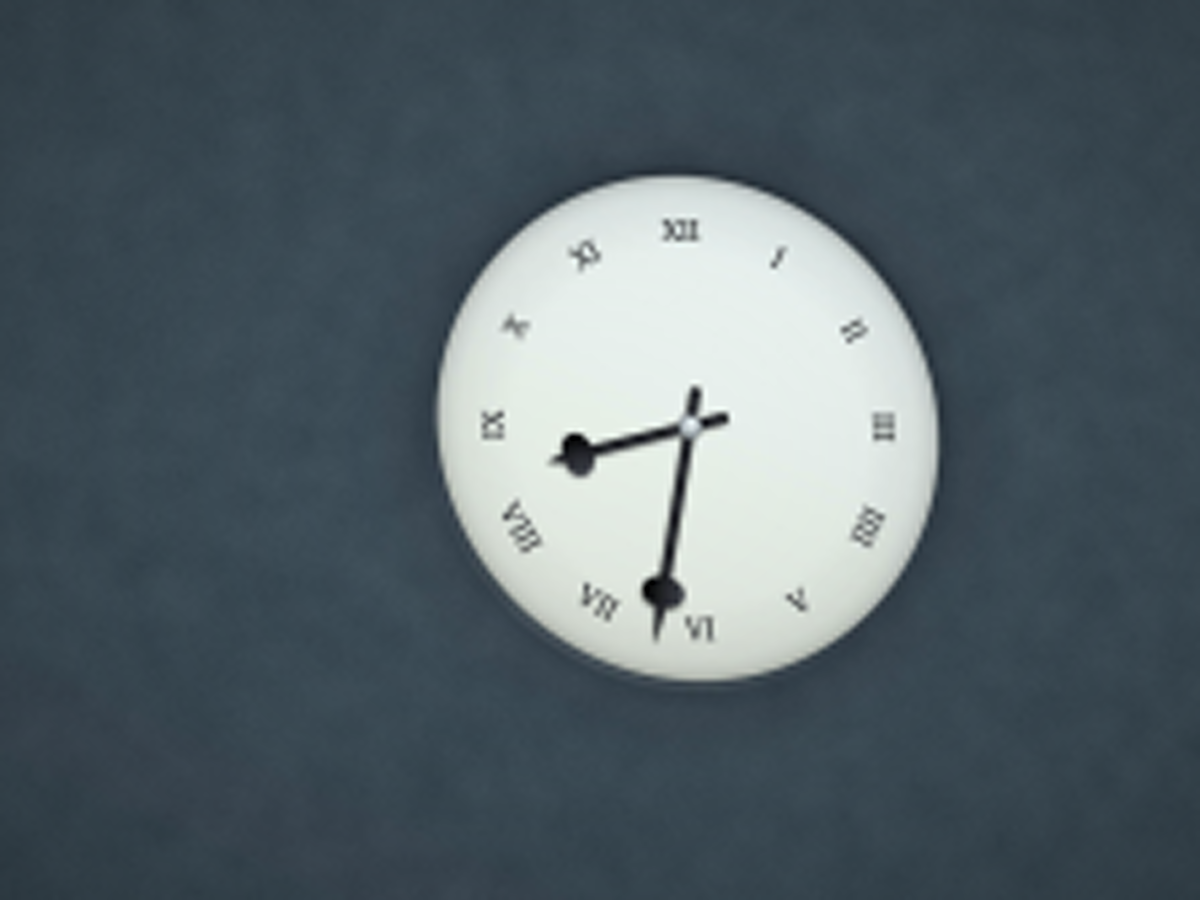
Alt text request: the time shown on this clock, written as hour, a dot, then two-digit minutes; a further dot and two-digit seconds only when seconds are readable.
8.32
